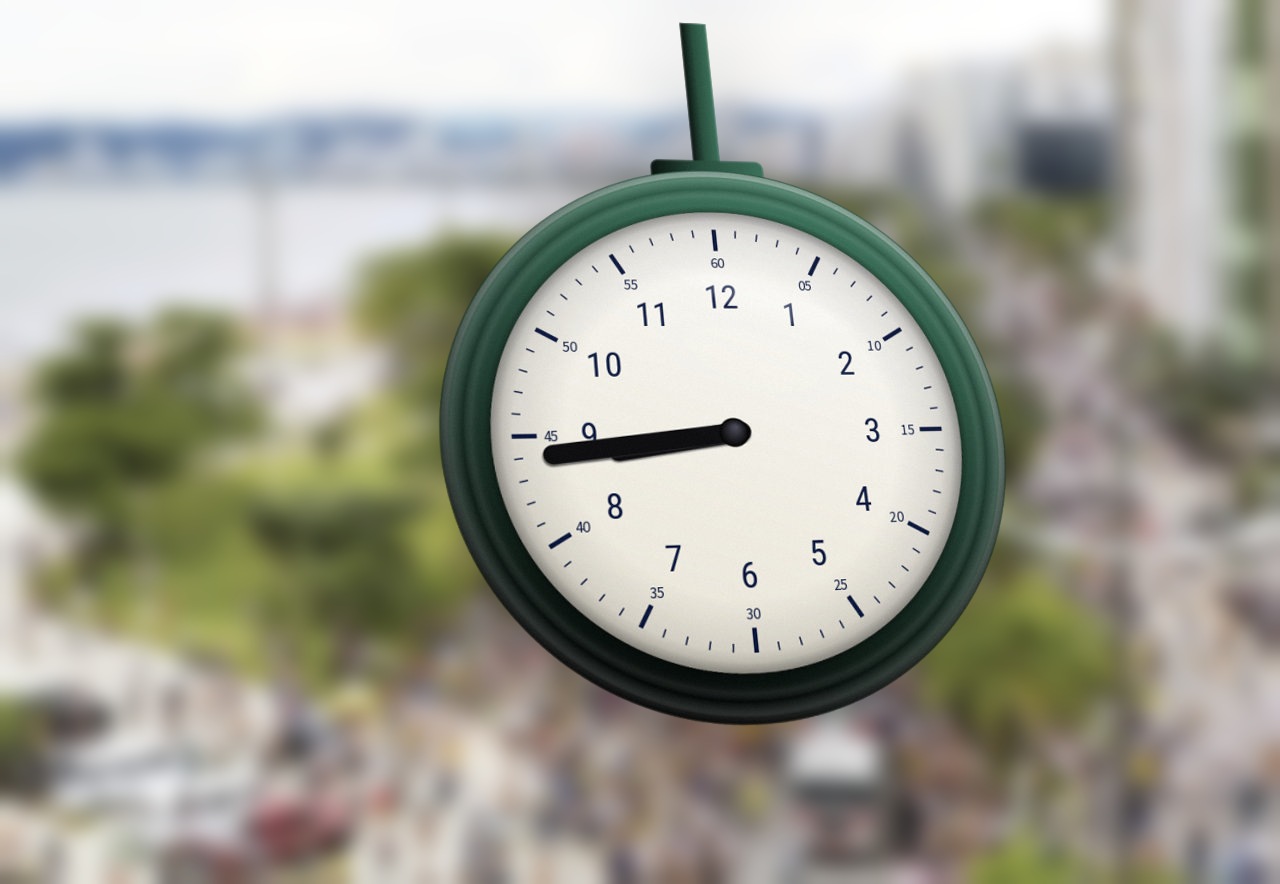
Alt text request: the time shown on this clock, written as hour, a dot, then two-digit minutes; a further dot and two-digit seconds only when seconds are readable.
8.44
